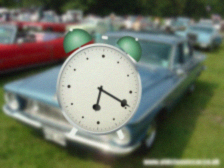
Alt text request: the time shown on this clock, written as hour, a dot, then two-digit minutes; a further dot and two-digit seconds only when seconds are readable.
6.19
